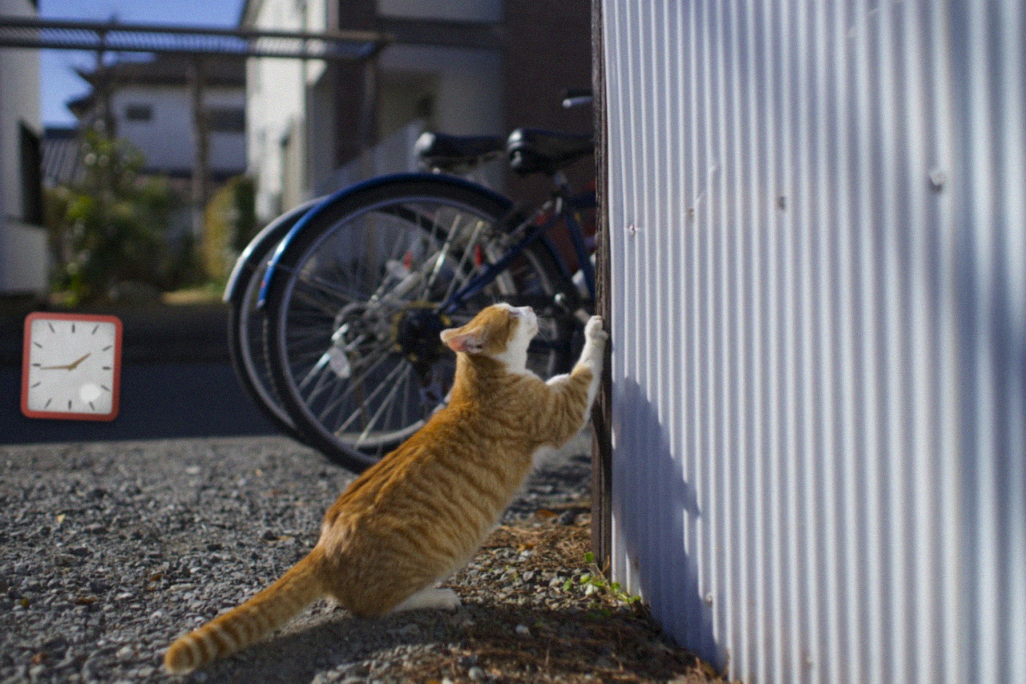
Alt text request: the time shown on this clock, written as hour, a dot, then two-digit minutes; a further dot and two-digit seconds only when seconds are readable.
1.44
